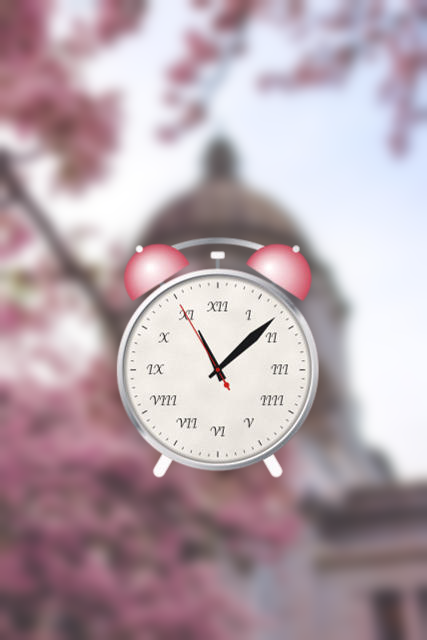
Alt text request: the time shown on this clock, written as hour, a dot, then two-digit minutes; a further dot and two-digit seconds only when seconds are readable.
11.07.55
